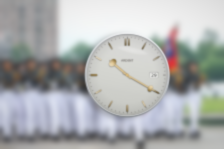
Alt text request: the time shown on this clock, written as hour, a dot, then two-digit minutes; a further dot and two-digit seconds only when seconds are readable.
10.20
